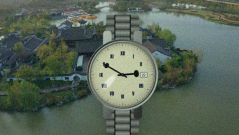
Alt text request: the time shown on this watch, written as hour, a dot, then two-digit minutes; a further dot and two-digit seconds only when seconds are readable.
2.50
